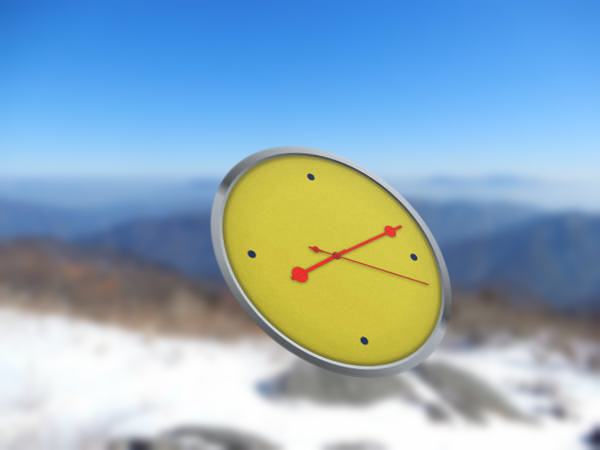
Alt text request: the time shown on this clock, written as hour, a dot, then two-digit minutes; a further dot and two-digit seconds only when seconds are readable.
8.11.18
